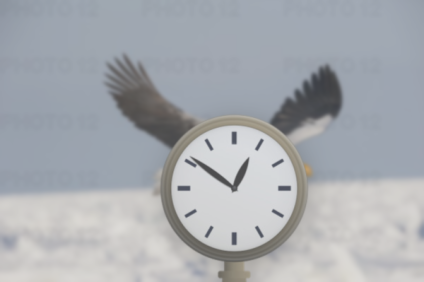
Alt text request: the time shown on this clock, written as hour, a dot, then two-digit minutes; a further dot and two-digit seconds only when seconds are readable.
12.51
